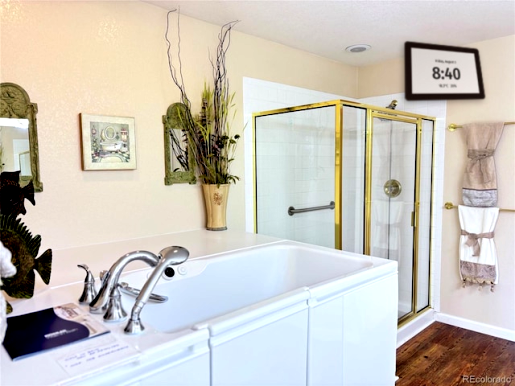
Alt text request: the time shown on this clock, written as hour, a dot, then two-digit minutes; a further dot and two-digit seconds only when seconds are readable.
8.40
